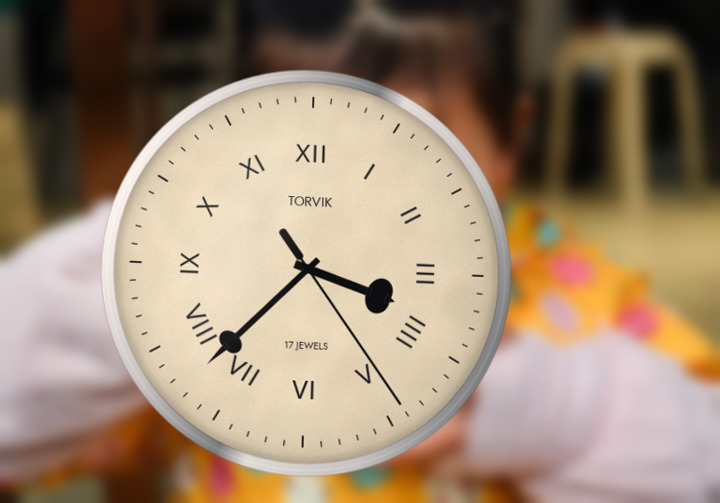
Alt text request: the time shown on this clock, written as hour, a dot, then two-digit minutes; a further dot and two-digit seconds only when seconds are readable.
3.37.24
